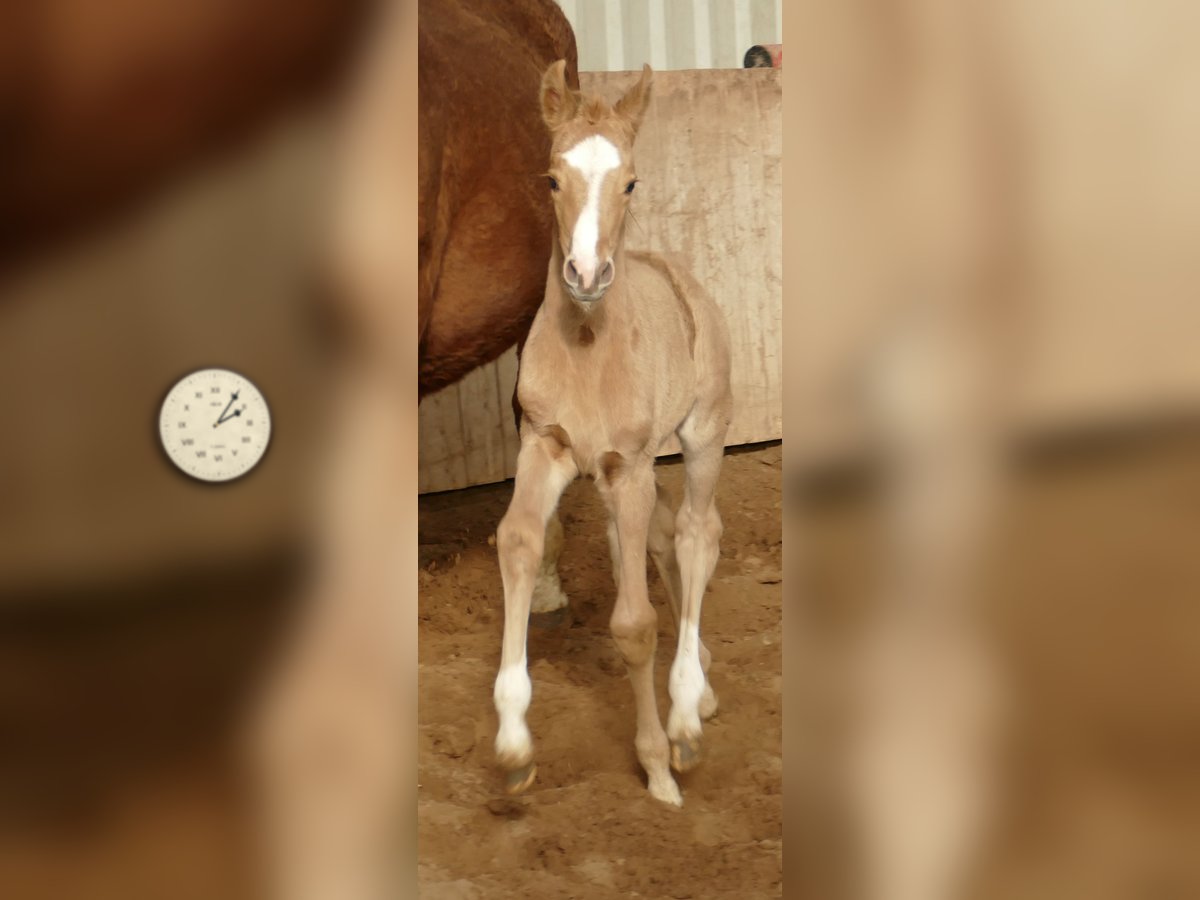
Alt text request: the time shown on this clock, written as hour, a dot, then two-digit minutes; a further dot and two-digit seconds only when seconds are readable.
2.06
